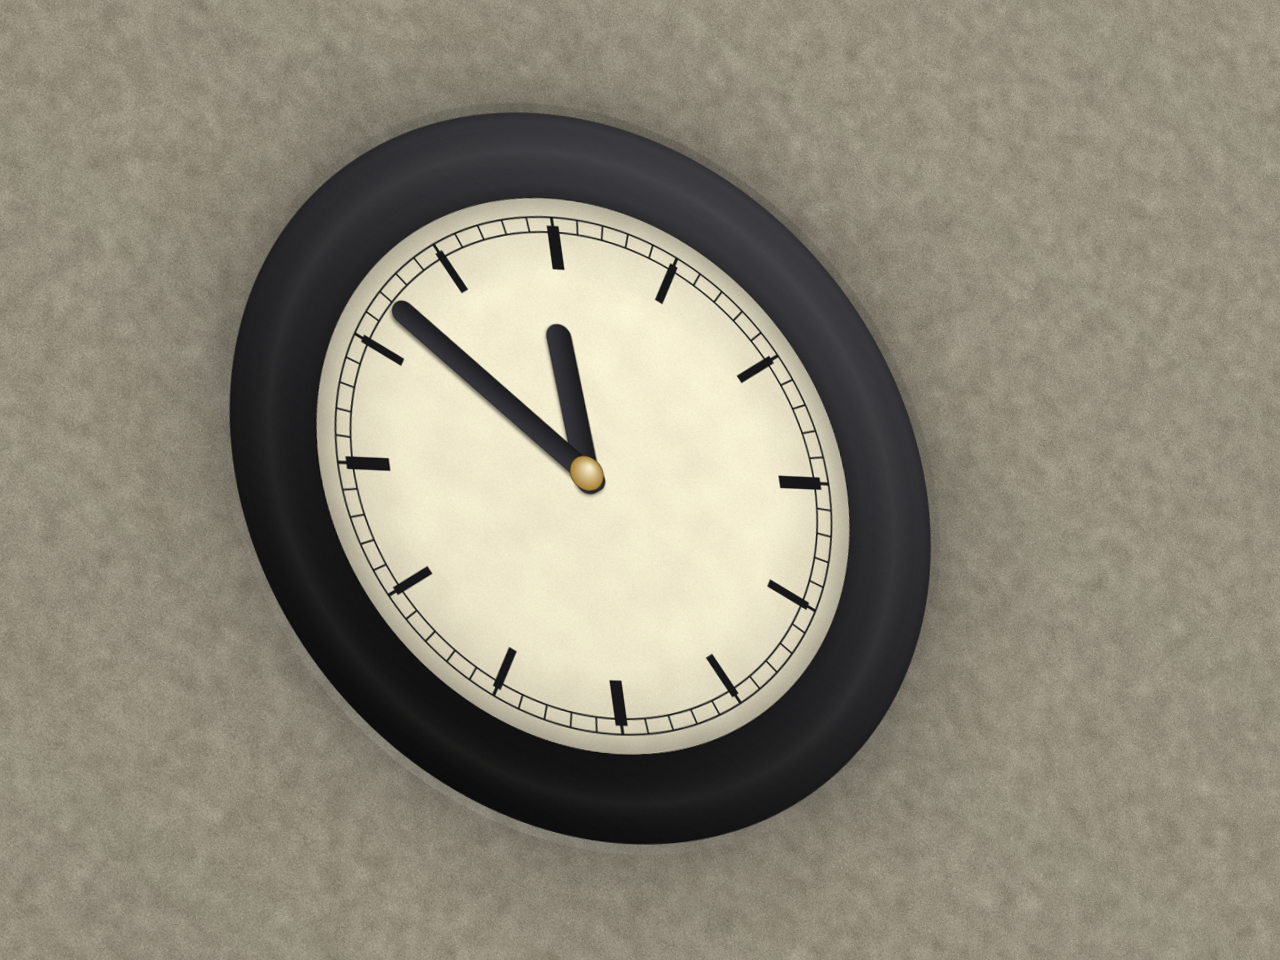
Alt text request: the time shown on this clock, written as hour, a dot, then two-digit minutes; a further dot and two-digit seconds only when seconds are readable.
11.52
